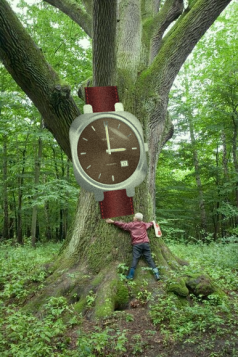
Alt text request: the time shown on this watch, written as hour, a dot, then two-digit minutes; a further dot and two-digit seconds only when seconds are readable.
3.00
